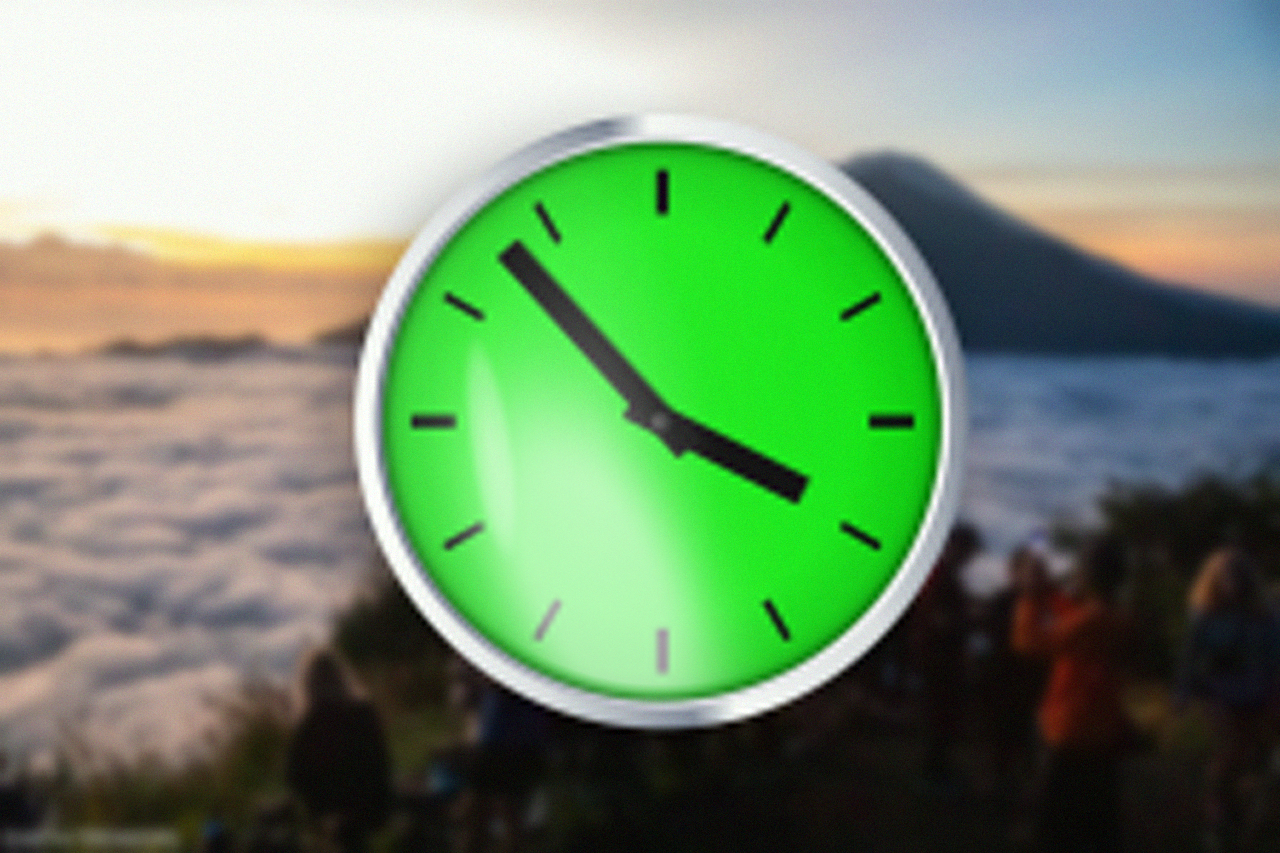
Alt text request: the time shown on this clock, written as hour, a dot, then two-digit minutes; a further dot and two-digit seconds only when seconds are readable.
3.53
